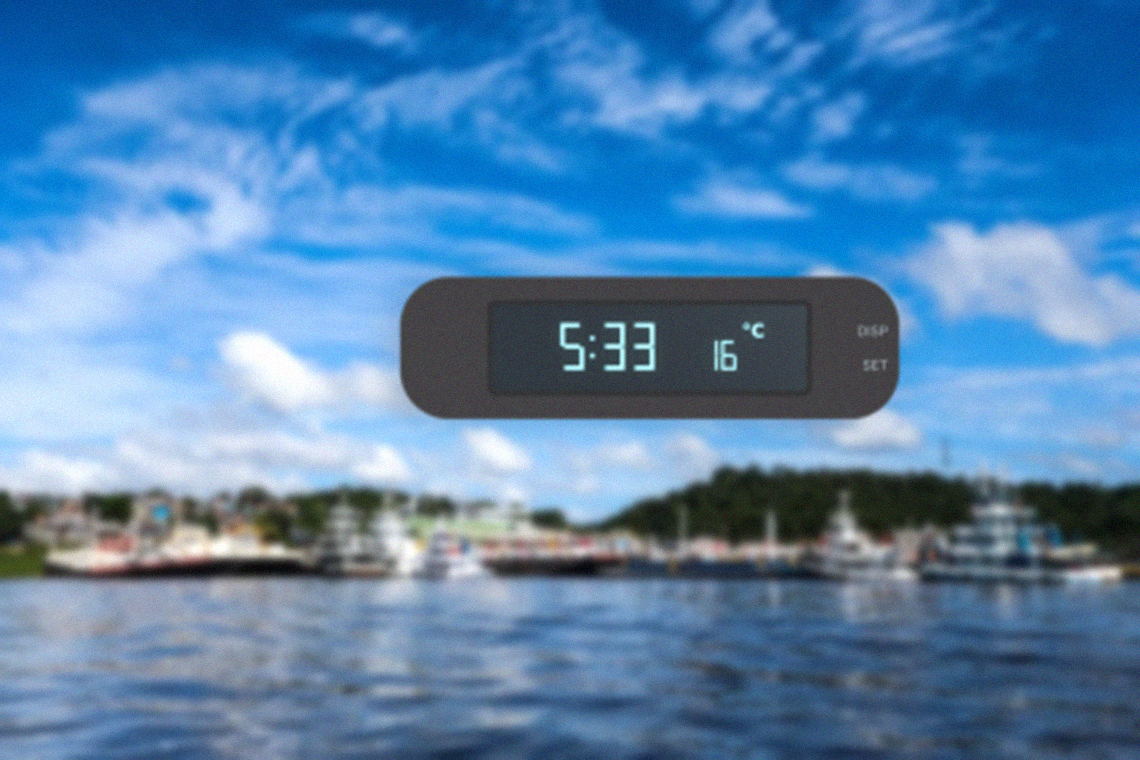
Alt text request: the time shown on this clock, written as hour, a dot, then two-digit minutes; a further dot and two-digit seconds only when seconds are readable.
5.33
